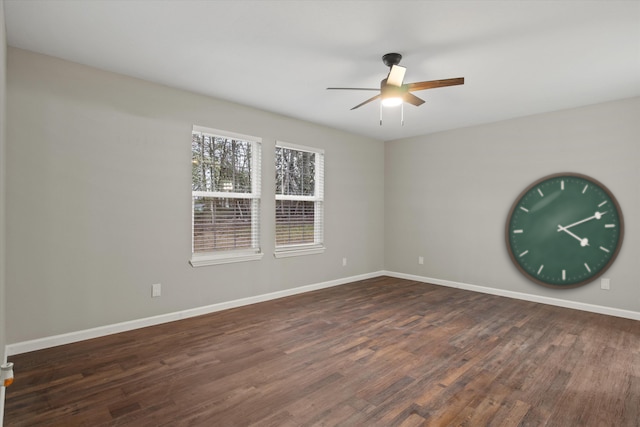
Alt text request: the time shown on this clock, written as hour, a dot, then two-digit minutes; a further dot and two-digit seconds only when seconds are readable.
4.12
